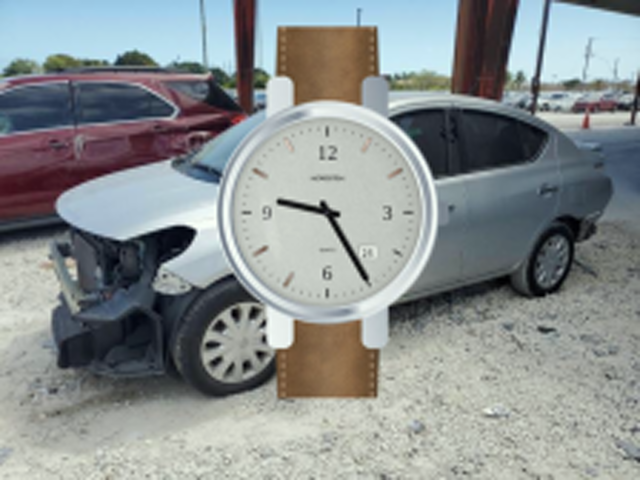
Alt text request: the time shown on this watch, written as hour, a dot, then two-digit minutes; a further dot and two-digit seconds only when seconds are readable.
9.25
